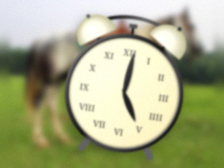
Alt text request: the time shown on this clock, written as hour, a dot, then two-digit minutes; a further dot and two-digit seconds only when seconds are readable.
5.01
